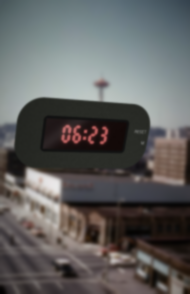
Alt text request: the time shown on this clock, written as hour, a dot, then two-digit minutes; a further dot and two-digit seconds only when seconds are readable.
6.23
